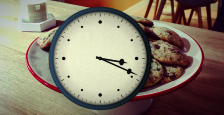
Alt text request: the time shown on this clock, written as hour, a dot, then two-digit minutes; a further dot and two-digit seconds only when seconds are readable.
3.19
